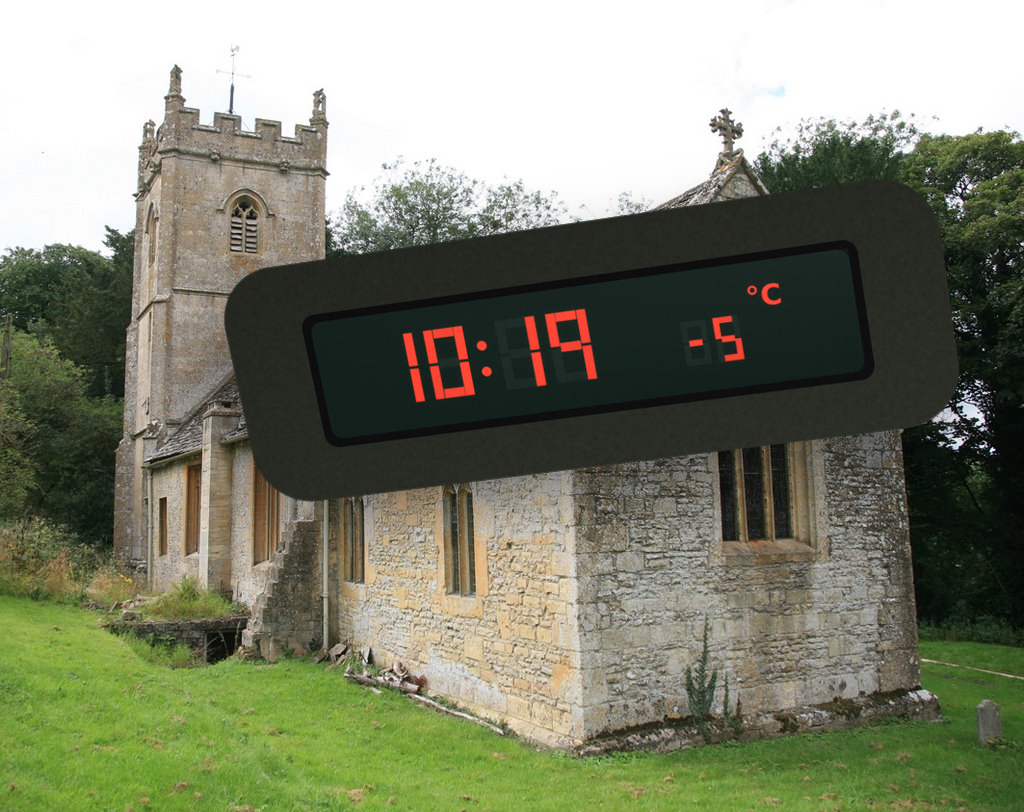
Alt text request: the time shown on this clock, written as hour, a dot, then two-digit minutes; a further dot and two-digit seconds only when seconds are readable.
10.19
